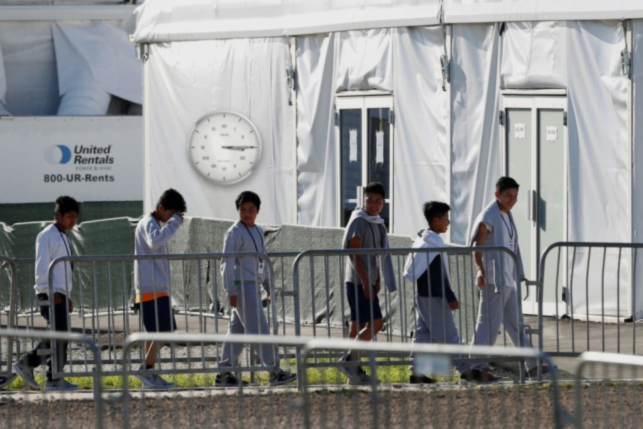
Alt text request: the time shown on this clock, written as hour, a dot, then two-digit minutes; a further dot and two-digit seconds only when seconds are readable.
3.15
